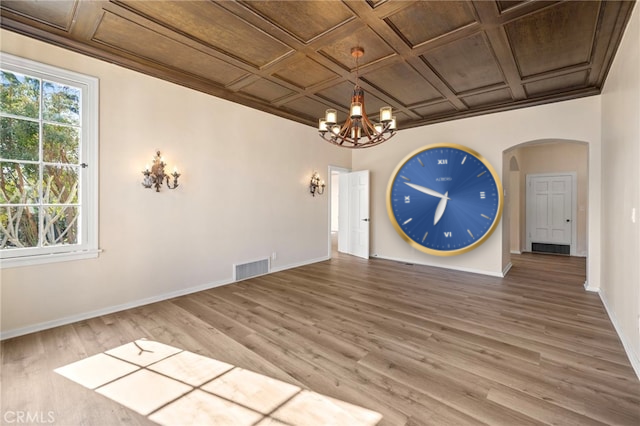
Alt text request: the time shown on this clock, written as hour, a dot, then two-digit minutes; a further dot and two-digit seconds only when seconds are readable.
6.49
